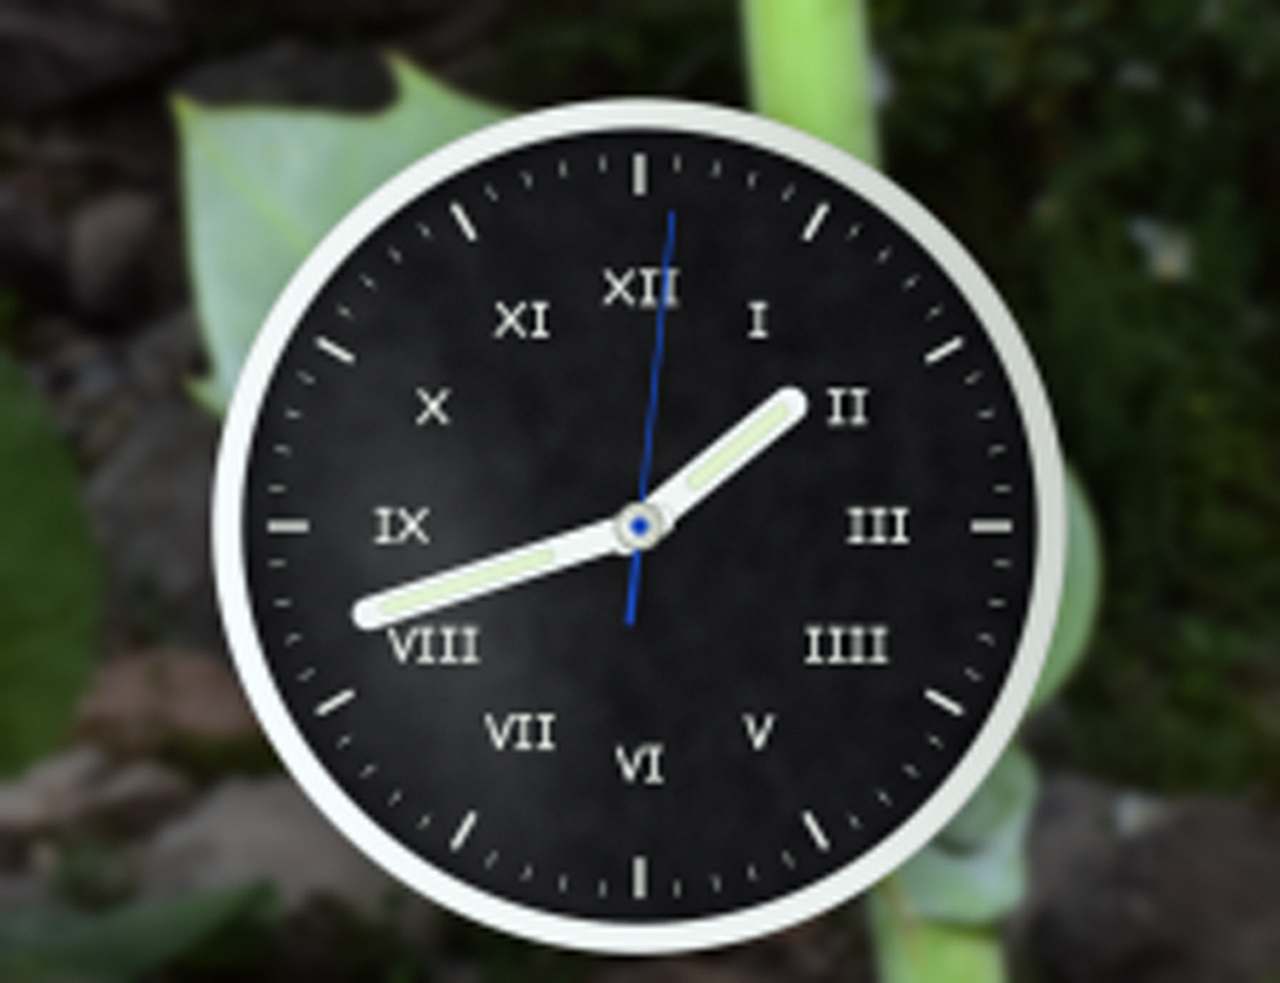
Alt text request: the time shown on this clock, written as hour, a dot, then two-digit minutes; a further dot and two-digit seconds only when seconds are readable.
1.42.01
